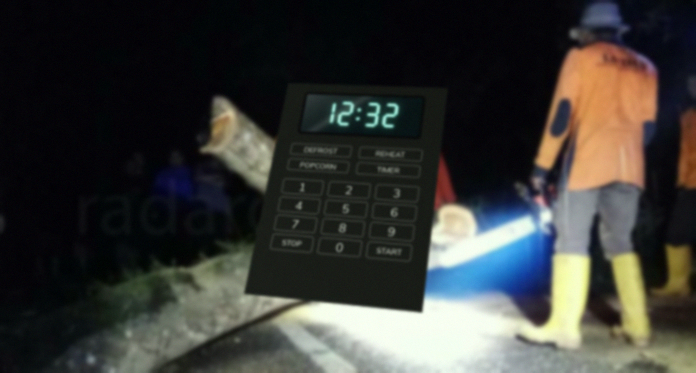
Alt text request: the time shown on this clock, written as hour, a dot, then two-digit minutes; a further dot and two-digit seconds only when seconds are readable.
12.32
